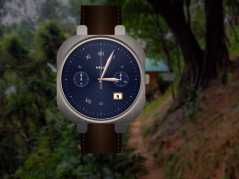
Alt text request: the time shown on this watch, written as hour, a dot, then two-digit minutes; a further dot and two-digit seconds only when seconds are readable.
3.04
